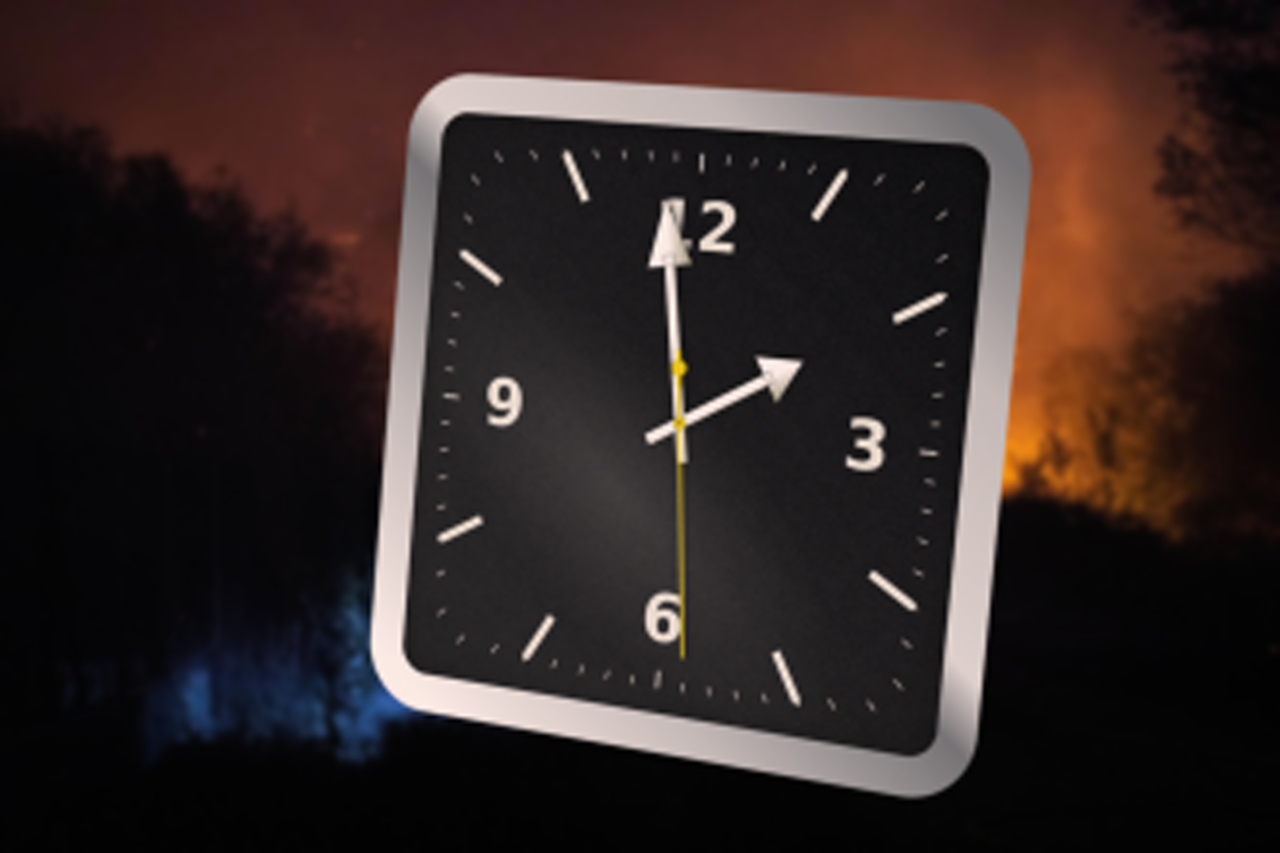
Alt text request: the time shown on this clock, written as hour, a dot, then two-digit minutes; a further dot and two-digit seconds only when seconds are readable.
1.58.29
